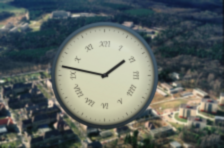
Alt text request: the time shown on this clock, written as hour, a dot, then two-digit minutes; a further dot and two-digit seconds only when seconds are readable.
1.47
